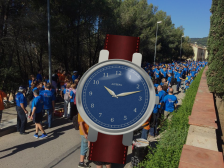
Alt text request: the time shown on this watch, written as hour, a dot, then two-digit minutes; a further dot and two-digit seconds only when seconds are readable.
10.12
